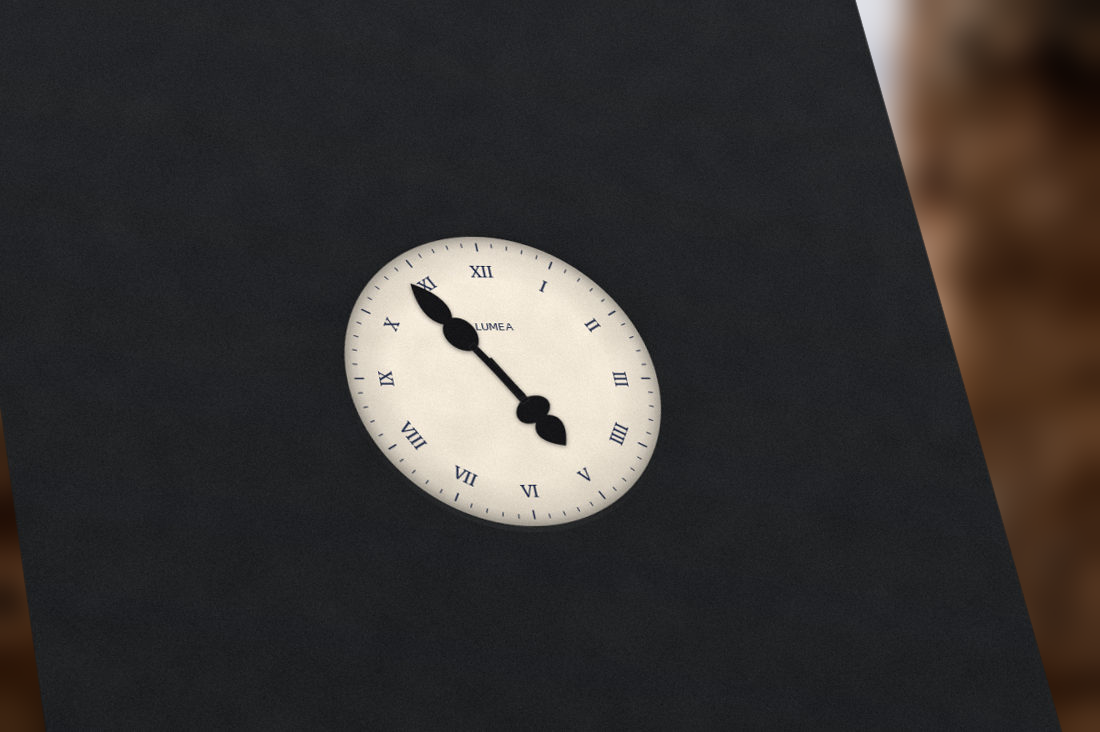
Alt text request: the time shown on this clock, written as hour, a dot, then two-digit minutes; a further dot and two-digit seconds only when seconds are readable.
4.54
